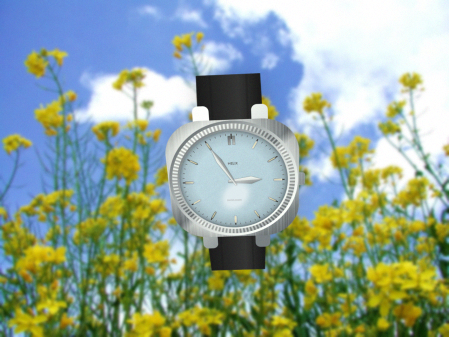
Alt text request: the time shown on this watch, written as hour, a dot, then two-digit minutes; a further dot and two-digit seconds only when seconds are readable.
2.55
